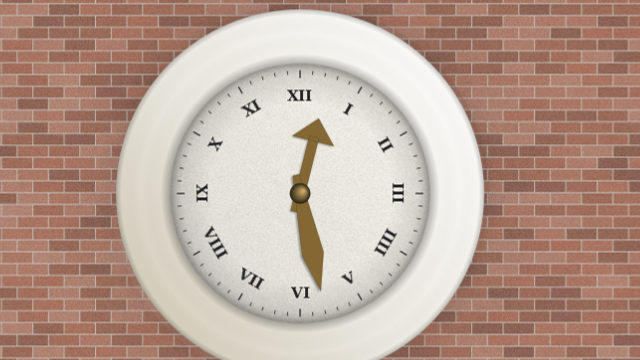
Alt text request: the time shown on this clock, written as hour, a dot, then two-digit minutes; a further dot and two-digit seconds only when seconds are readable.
12.28
